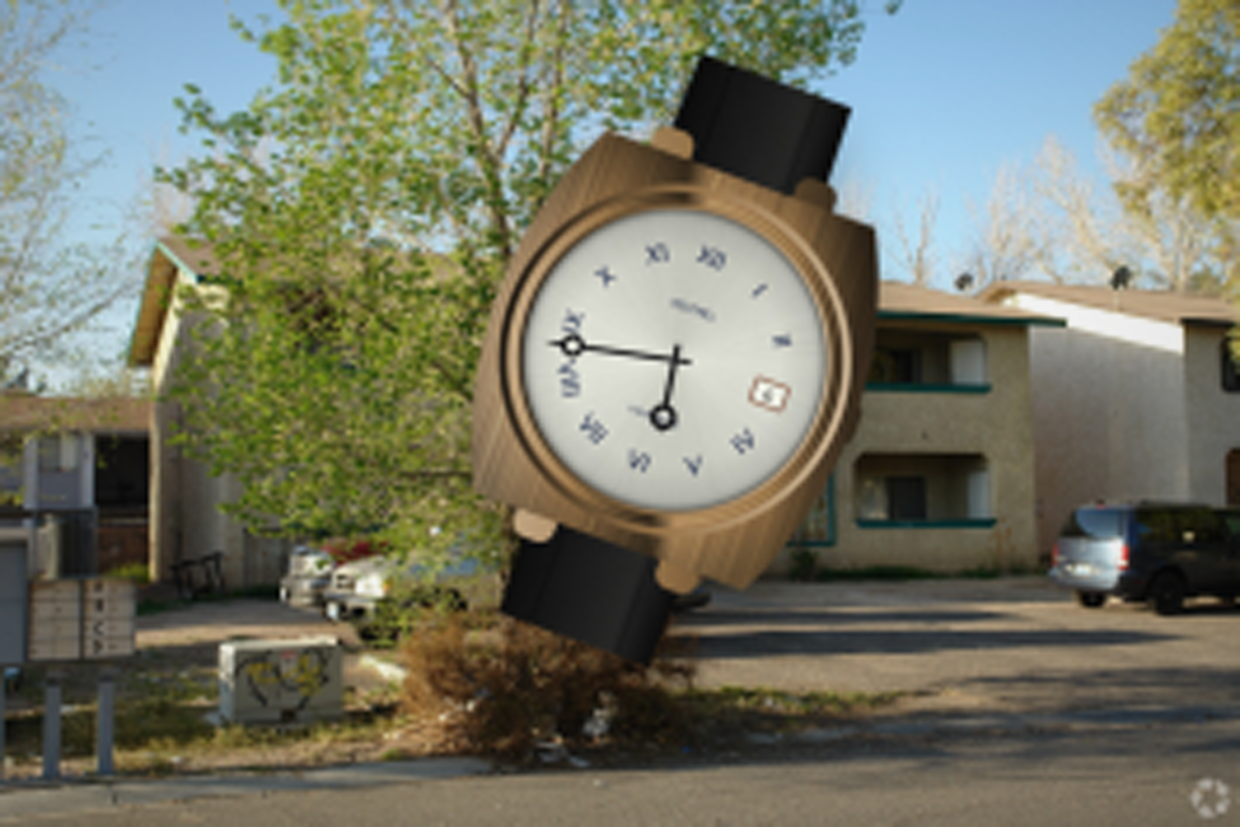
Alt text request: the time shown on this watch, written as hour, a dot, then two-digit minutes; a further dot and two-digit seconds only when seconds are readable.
5.43
